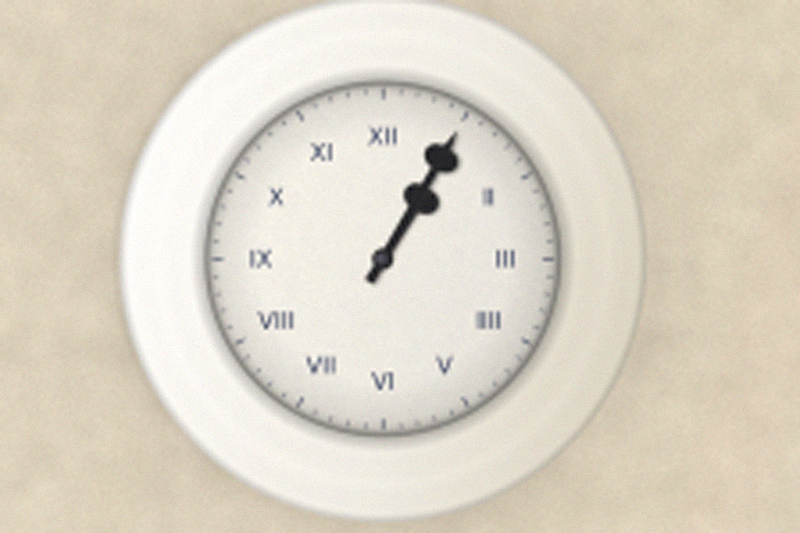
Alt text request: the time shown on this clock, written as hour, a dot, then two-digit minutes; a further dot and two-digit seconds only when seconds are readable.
1.05
